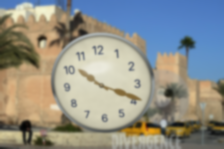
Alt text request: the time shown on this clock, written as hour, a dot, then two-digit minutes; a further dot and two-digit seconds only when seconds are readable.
10.19
